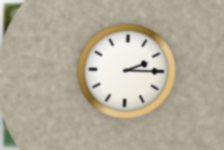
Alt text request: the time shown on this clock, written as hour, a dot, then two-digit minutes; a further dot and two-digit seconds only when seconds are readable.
2.15
